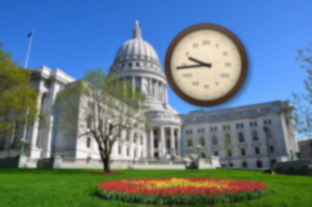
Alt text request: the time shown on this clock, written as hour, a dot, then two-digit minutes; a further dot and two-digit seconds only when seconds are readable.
9.44
